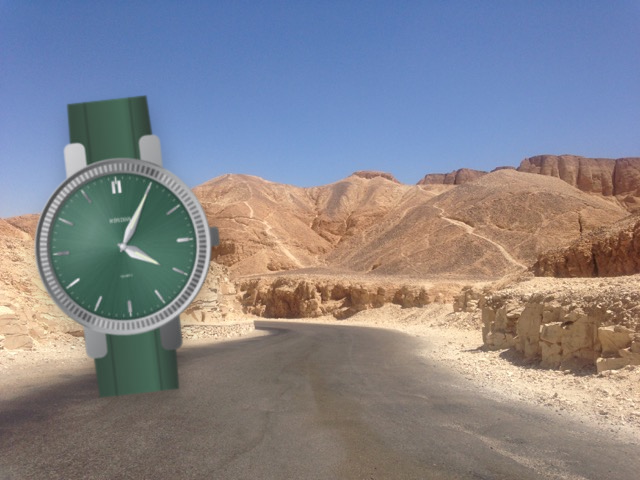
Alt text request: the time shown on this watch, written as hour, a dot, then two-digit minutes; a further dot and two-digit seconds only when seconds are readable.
4.05
